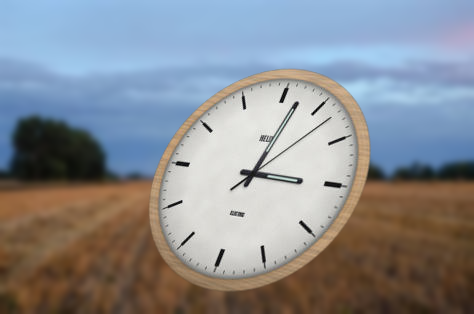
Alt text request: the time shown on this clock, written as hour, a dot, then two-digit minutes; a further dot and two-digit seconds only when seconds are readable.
3.02.07
